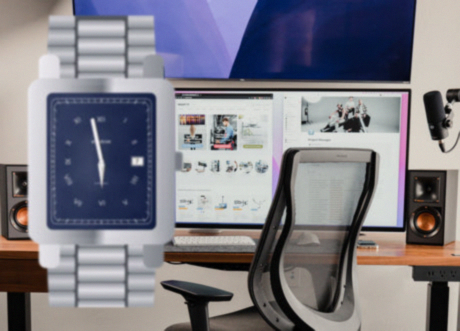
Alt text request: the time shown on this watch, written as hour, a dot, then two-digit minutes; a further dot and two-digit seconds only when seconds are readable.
5.58
